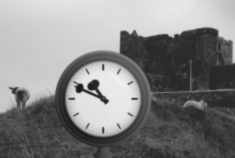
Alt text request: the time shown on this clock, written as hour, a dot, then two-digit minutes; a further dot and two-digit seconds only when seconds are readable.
10.49
